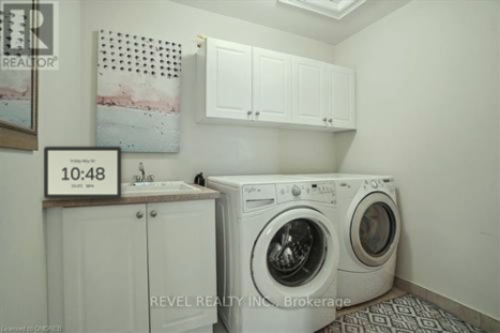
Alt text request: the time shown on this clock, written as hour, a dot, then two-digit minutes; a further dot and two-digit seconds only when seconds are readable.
10.48
